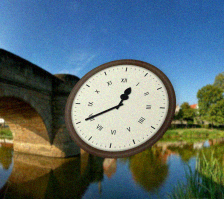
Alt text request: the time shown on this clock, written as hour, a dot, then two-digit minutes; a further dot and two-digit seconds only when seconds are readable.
12.40
